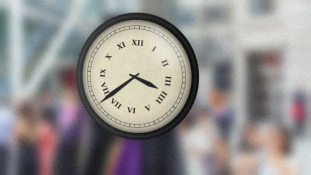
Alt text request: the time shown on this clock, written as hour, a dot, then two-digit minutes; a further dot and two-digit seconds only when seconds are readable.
3.38
